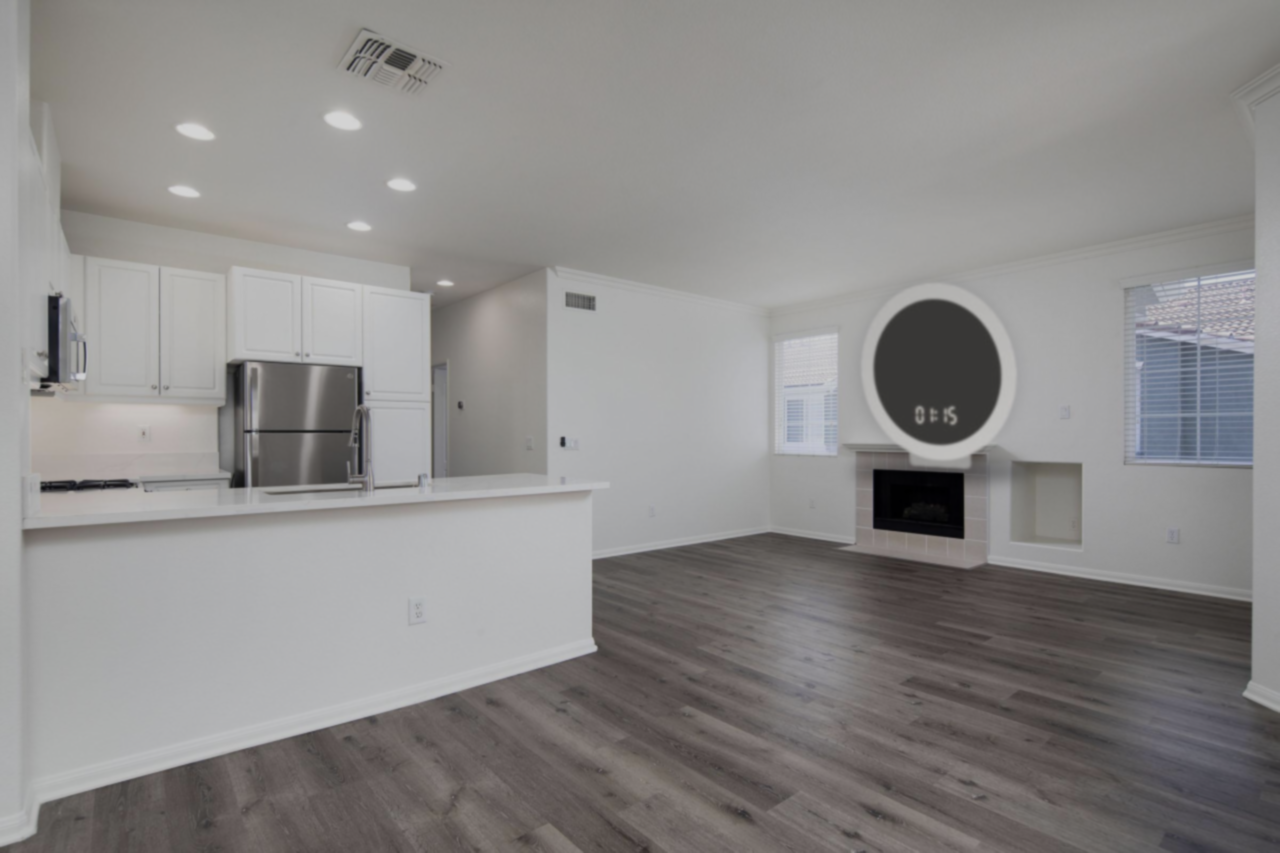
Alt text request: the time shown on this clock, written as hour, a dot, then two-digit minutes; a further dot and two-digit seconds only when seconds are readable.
1.15
